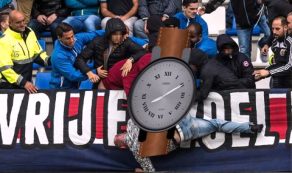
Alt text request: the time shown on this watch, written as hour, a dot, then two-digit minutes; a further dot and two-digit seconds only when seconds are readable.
8.10
